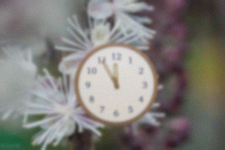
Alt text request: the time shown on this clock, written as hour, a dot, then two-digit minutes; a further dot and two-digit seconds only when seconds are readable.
11.55
